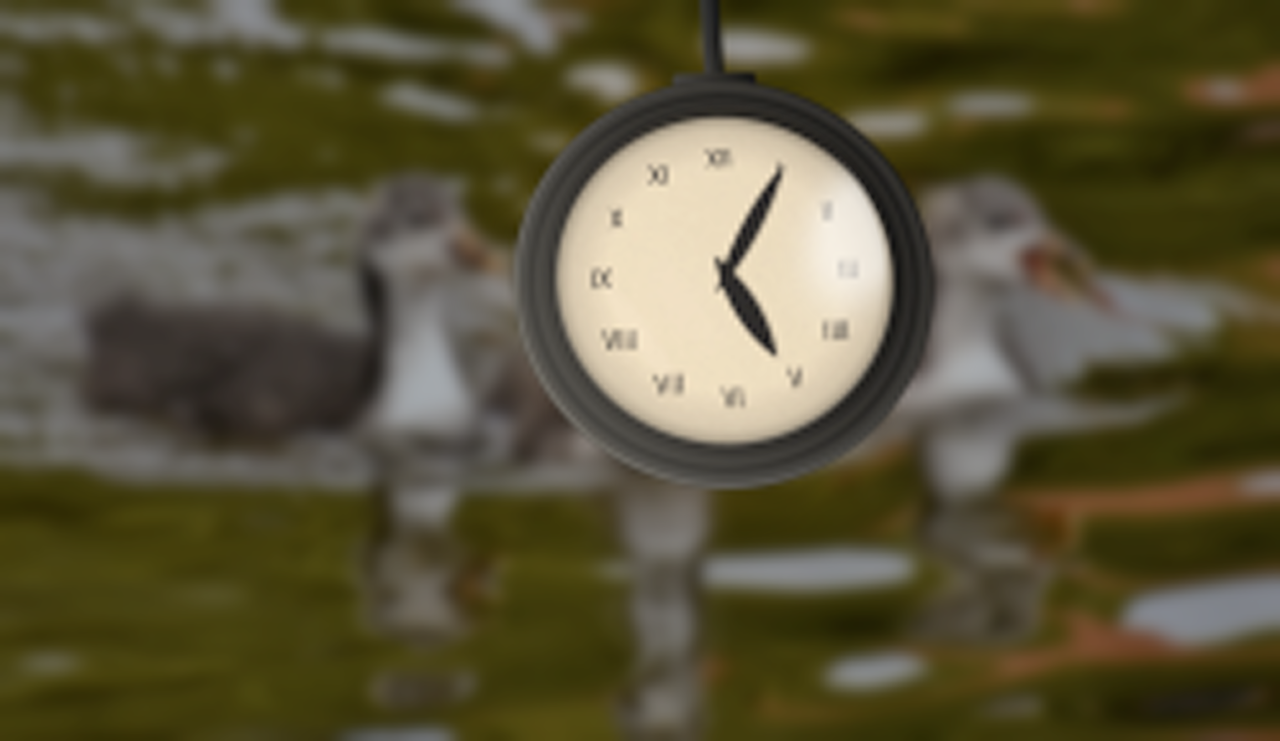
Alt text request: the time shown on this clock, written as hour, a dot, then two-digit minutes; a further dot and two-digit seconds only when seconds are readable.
5.05
